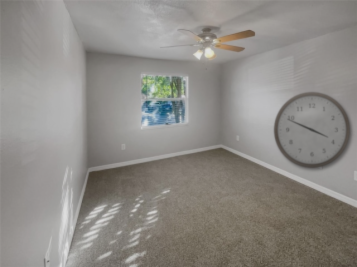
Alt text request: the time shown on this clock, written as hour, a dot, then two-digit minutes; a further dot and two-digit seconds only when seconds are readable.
3.49
